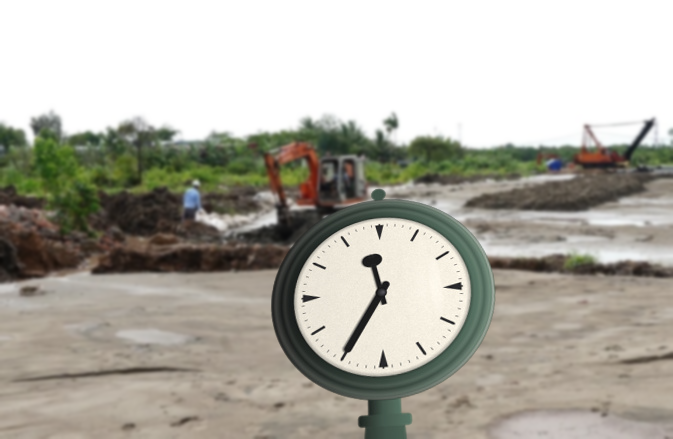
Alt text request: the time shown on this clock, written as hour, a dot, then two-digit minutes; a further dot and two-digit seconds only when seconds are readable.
11.35
